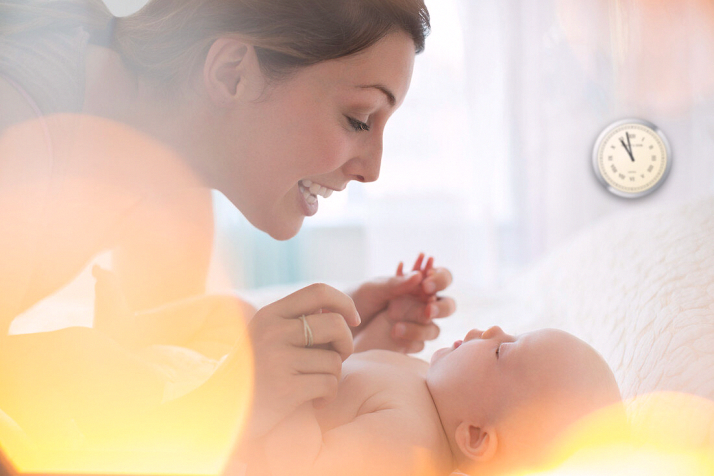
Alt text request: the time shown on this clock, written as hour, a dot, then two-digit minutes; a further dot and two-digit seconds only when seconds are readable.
10.58
